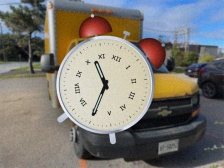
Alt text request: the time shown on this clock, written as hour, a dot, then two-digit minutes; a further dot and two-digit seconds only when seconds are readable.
10.30
